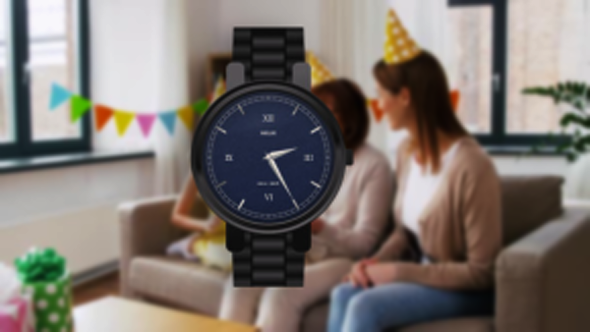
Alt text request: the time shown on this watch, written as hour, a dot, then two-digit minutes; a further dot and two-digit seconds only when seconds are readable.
2.25
